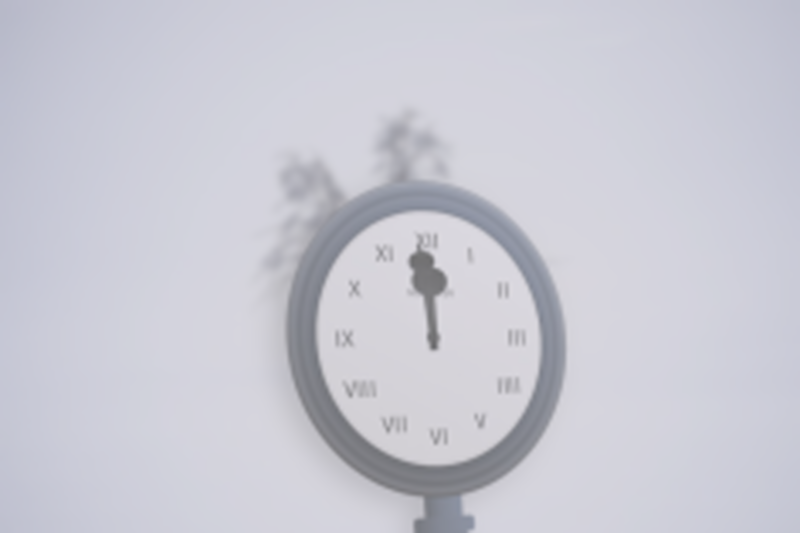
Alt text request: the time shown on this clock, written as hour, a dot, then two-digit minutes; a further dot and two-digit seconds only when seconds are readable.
11.59
